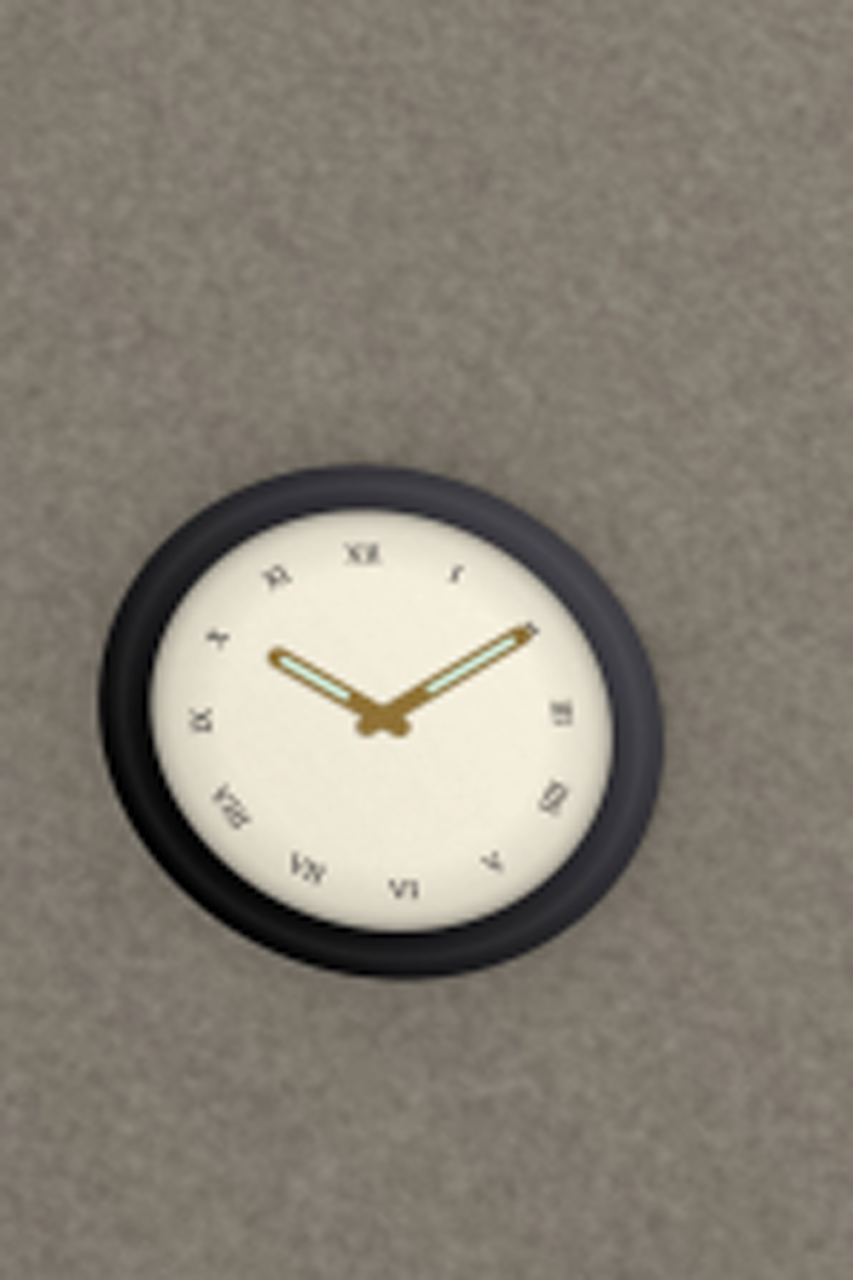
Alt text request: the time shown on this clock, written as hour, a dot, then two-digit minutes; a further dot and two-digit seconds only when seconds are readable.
10.10
